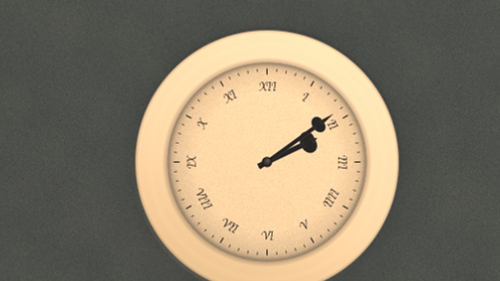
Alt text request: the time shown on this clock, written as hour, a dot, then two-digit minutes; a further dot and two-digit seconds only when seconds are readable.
2.09
